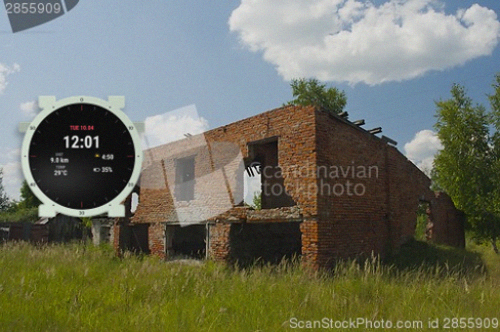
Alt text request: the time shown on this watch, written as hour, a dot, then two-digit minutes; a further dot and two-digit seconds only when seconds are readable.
12.01
